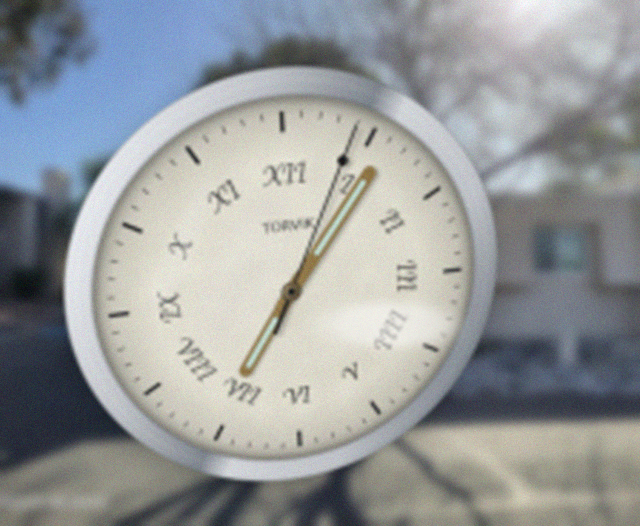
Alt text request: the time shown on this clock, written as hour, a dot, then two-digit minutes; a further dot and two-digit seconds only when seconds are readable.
7.06.04
